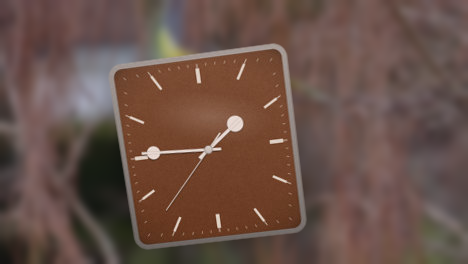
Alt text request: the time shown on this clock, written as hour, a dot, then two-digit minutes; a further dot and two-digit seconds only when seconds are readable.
1.45.37
